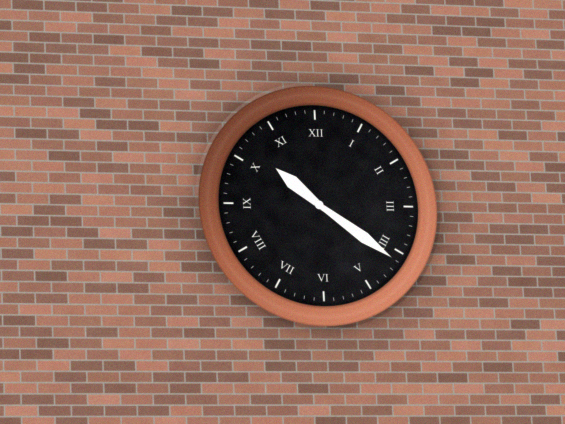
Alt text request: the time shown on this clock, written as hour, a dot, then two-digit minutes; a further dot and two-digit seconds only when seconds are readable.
10.21
